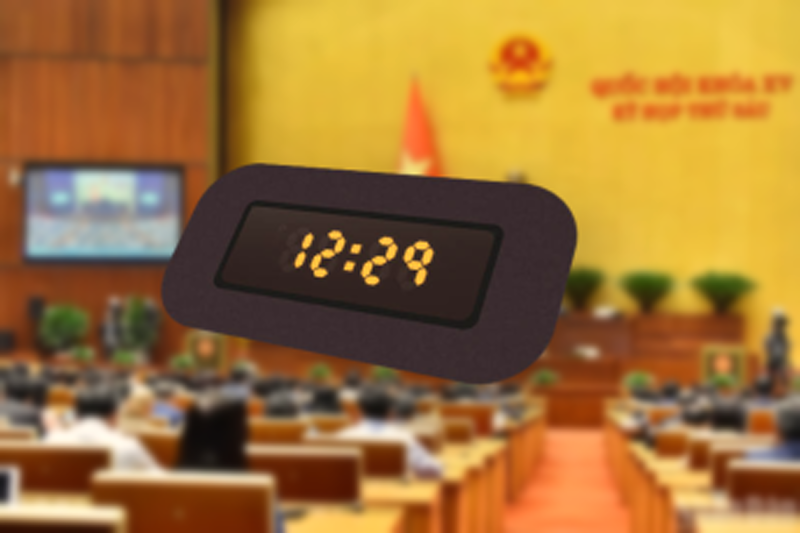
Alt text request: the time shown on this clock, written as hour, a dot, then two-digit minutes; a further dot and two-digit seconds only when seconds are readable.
12.29
